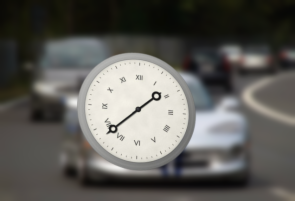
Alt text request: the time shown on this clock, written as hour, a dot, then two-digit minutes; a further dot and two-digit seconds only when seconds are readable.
1.38
